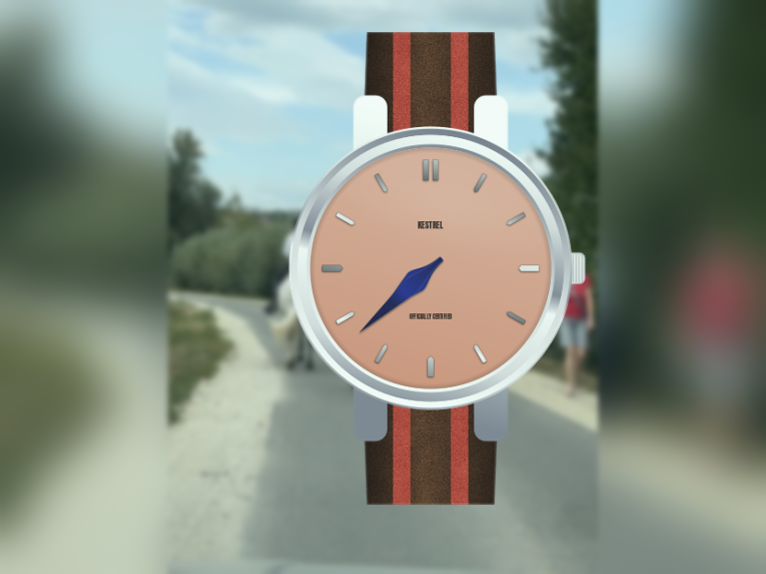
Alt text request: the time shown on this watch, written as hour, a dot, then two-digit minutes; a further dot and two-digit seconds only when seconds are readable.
7.38
